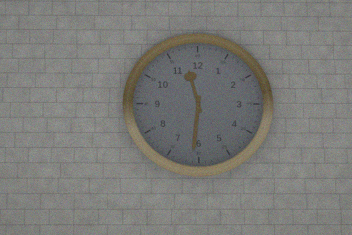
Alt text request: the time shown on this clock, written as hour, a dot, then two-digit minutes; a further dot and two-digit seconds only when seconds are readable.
11.31
